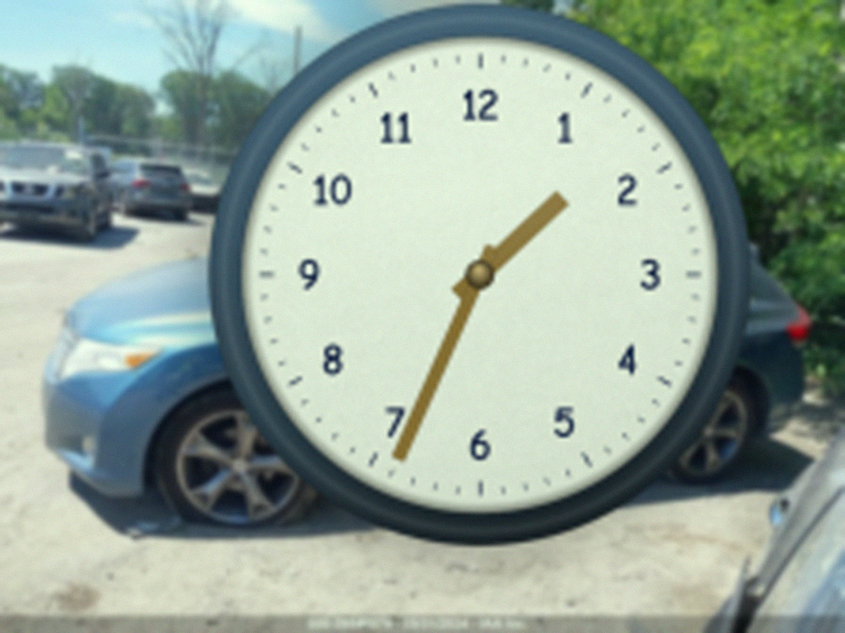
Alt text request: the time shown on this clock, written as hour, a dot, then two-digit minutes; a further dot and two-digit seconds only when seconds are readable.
1.34
